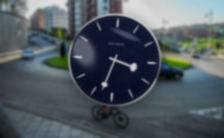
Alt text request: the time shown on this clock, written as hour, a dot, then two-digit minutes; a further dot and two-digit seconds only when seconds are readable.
3.33
